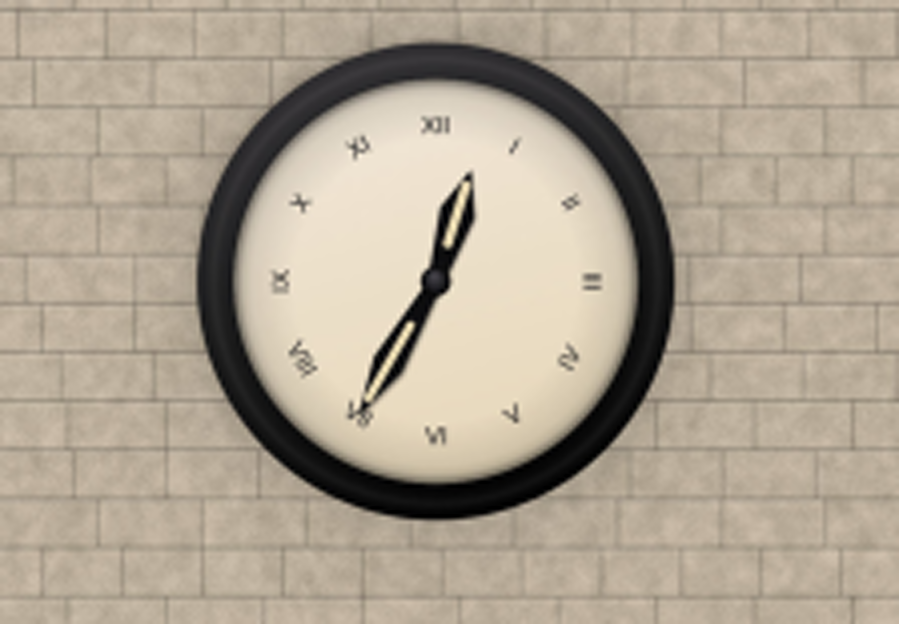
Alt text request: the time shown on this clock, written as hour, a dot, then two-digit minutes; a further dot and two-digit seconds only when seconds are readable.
12.35
